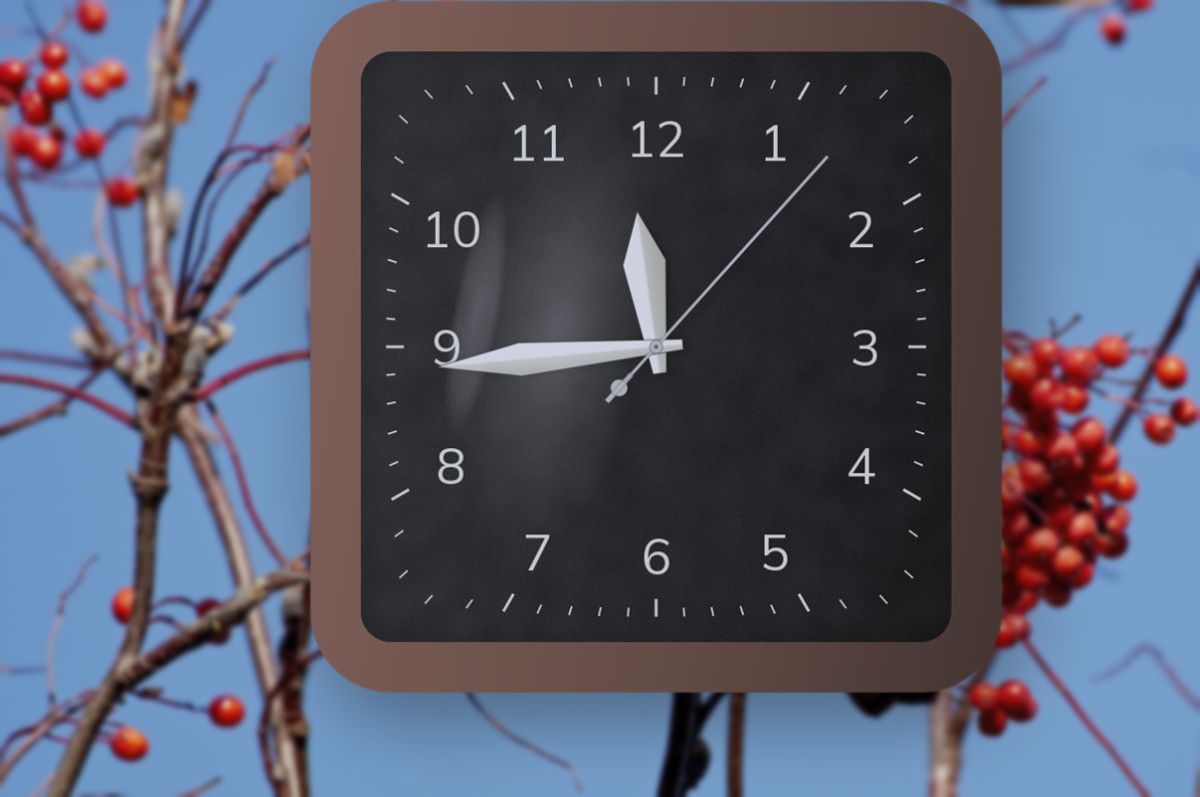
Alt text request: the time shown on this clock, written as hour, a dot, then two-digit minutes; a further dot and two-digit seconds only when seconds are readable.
11.44.07
